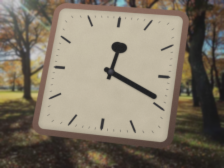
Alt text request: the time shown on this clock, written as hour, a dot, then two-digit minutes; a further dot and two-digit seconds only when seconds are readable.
12.19
